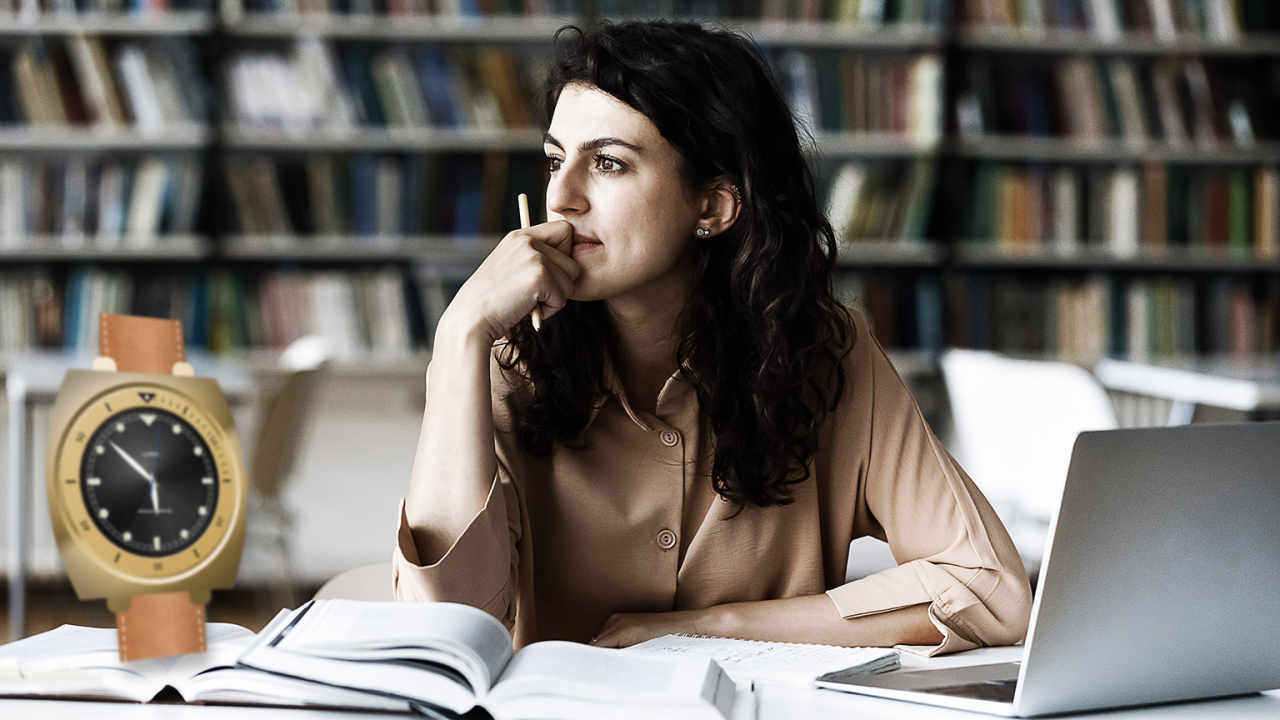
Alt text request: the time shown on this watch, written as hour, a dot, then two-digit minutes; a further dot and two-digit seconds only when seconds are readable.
5.52.02
